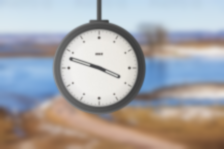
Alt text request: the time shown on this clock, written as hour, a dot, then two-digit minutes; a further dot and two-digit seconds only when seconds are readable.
3.48
